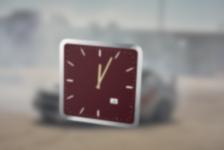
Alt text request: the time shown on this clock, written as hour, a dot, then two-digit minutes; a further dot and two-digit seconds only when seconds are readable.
12.04
